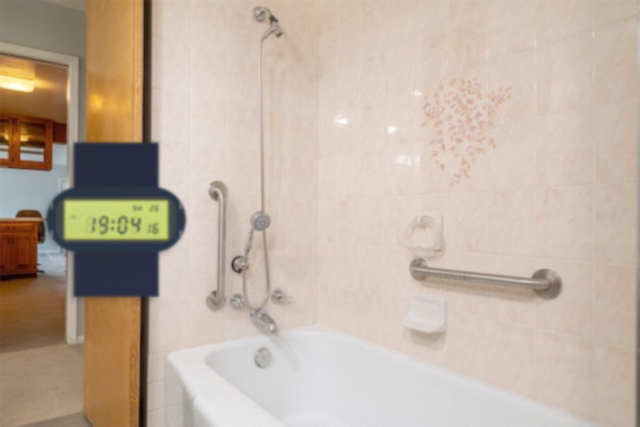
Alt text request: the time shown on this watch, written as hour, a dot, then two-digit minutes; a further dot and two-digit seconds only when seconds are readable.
19.04
